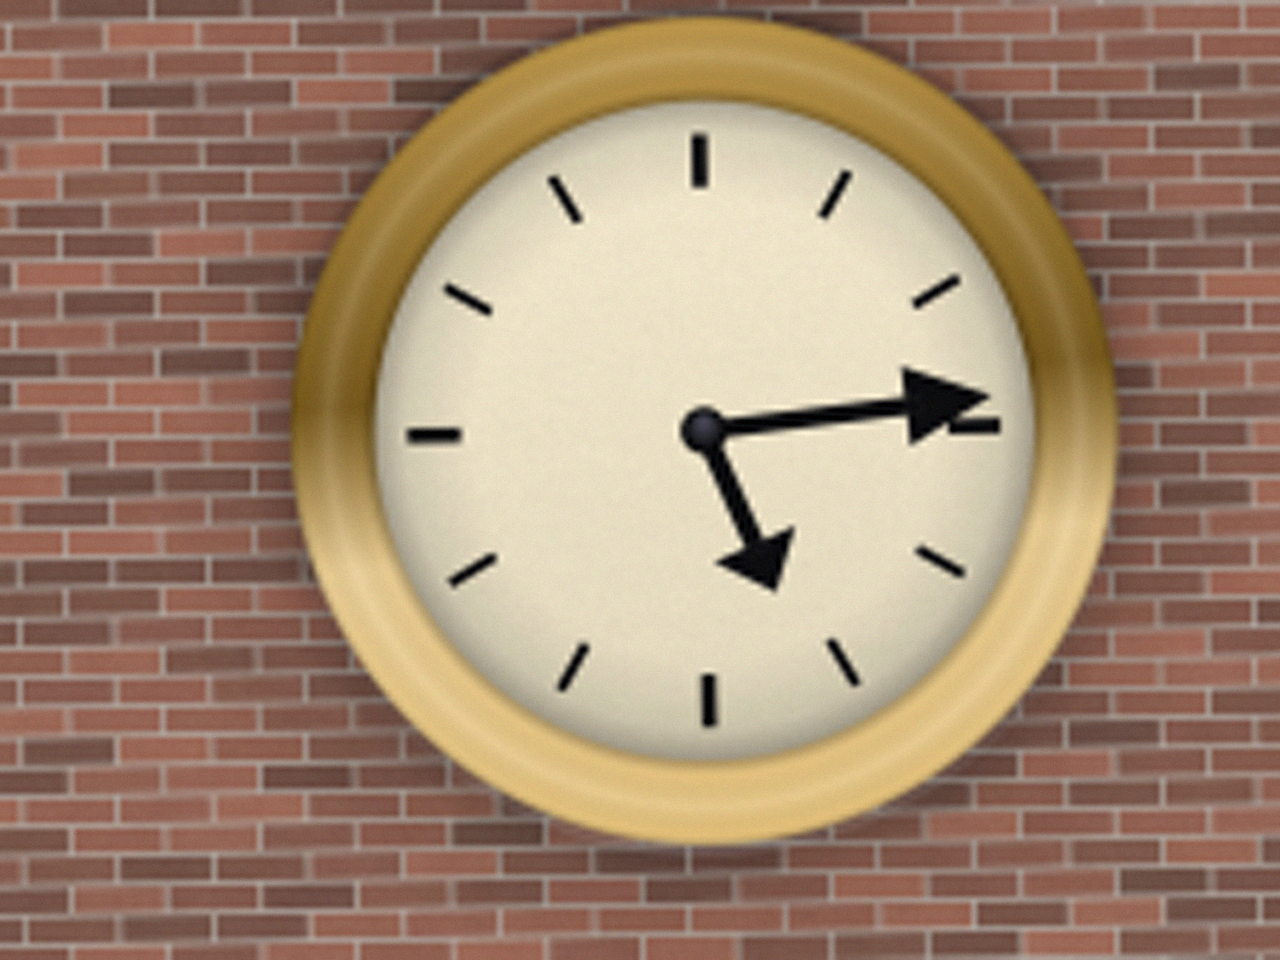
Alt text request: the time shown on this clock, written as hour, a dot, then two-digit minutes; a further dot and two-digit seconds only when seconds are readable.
5.14
